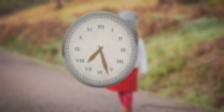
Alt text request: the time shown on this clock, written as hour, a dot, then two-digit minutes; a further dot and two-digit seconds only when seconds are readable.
7.27
